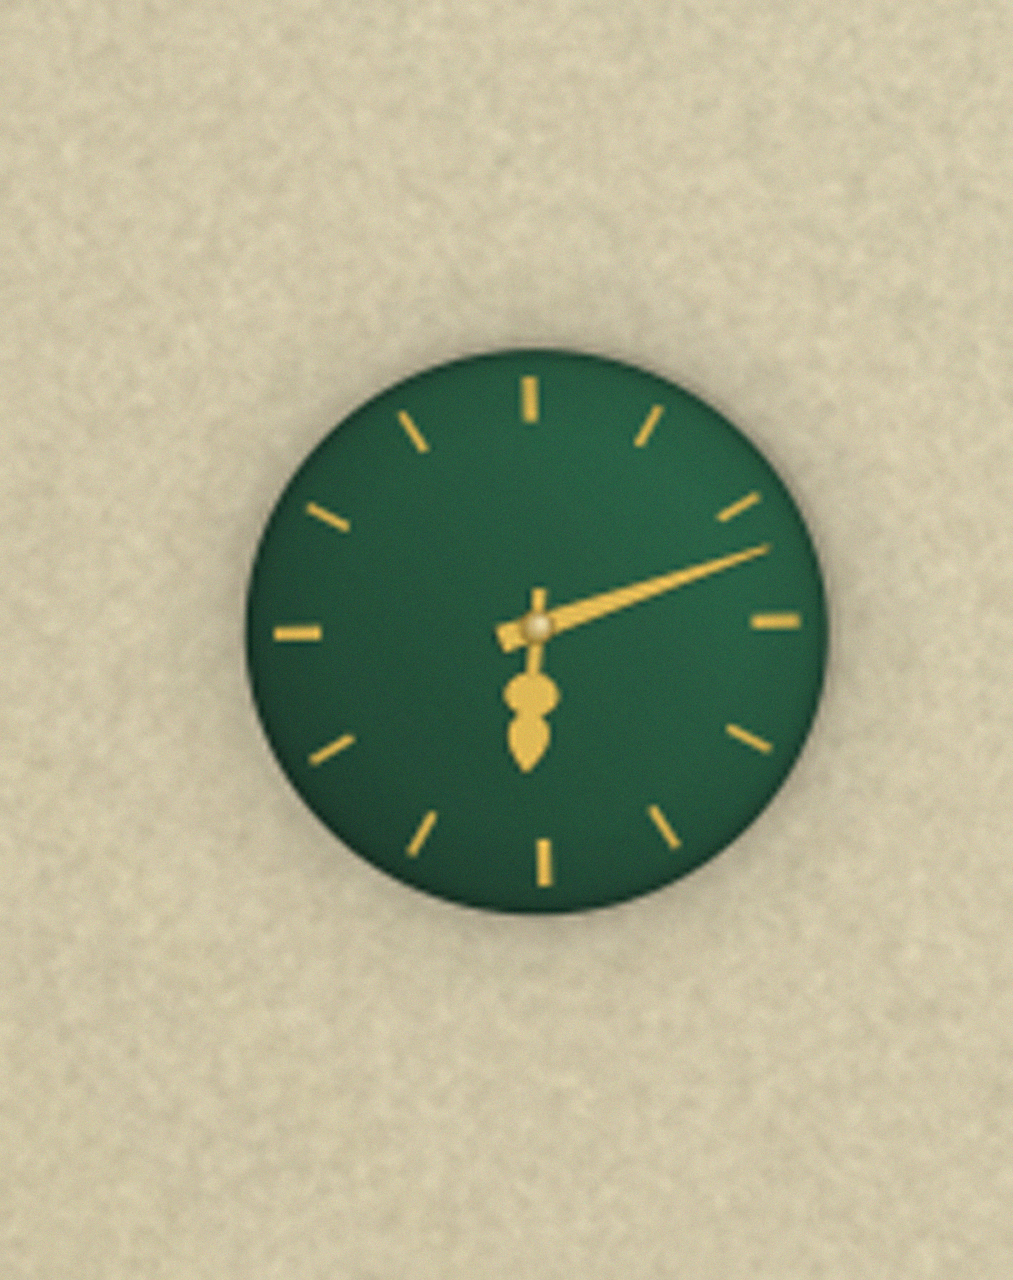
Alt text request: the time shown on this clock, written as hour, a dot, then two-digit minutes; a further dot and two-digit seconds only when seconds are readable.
6.12
